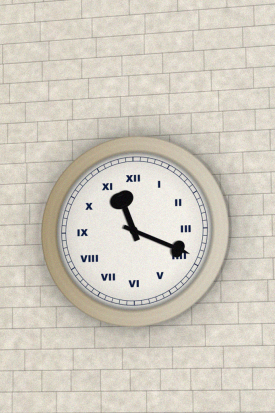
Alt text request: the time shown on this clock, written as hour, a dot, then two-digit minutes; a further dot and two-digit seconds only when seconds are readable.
11.19
